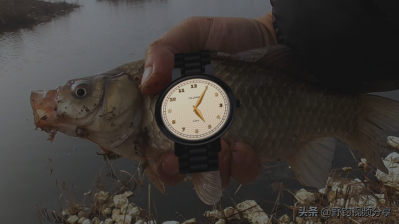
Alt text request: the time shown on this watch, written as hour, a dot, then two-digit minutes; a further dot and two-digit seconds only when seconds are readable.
5.05
